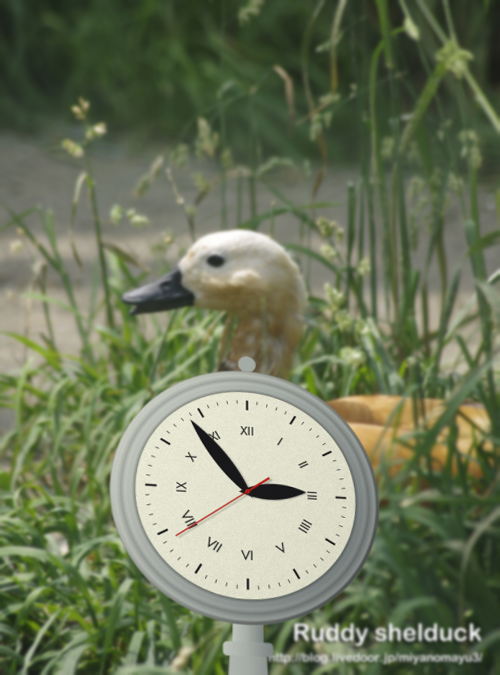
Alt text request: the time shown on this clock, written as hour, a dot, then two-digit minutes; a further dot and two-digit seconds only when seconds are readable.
2.53.39
